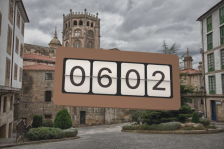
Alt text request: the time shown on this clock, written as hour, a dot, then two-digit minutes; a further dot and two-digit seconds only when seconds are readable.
6.02
